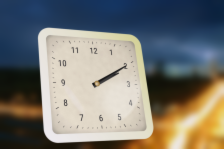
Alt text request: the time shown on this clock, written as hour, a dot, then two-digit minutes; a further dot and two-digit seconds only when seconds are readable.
2.10
